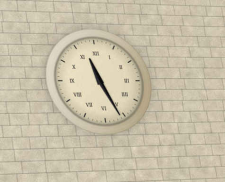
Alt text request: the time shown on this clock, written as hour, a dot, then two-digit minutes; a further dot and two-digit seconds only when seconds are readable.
11.26
